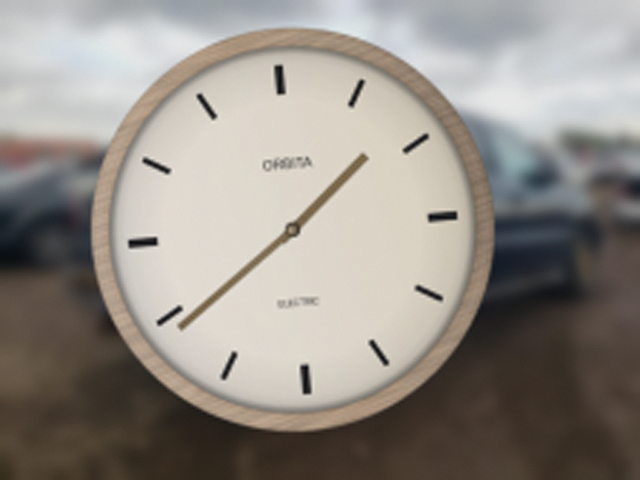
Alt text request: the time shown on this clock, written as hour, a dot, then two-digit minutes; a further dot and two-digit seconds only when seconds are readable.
1.39
